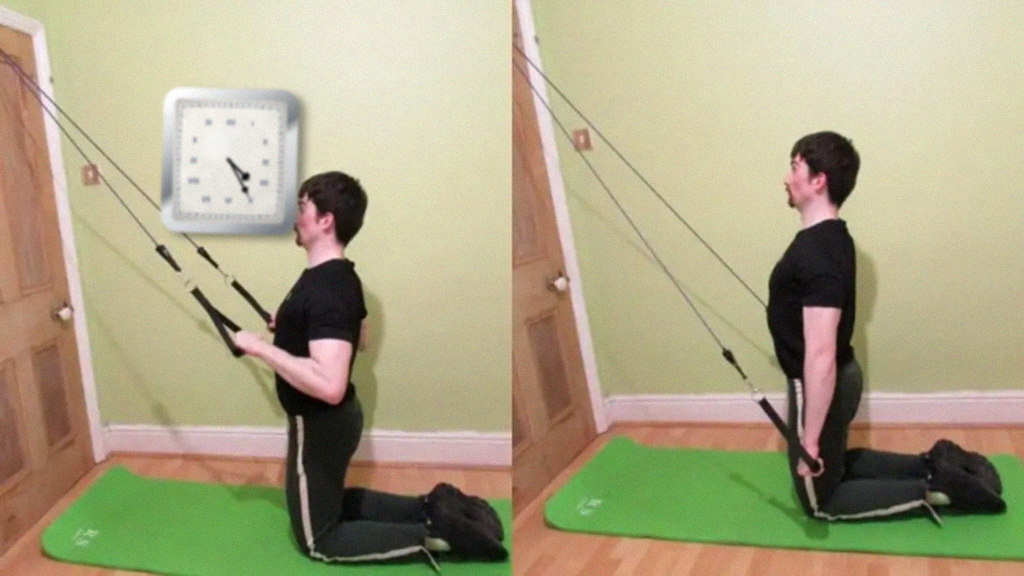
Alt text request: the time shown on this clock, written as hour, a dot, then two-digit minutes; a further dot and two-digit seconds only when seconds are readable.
4.25
